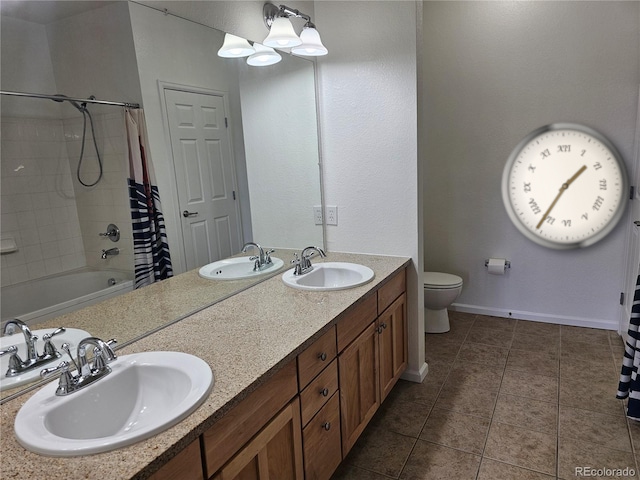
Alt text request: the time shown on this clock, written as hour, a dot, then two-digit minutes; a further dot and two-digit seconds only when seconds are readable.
1.36
